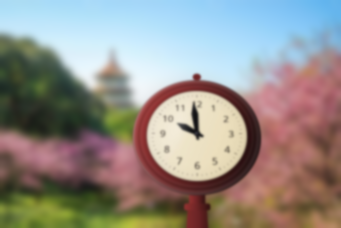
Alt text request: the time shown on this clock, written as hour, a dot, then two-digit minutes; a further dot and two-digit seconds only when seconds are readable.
9.59
